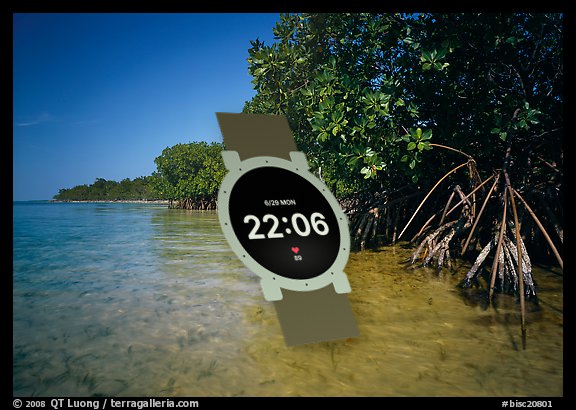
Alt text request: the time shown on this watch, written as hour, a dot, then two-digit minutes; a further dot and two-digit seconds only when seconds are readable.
22.06
